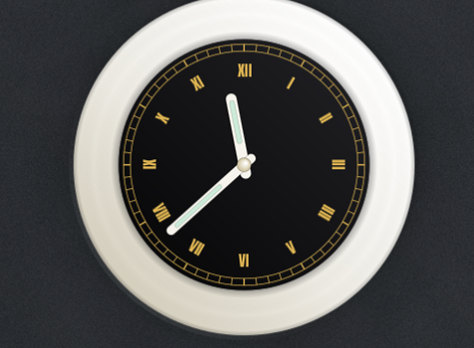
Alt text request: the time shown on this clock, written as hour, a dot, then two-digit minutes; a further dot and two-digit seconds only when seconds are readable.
11.38
